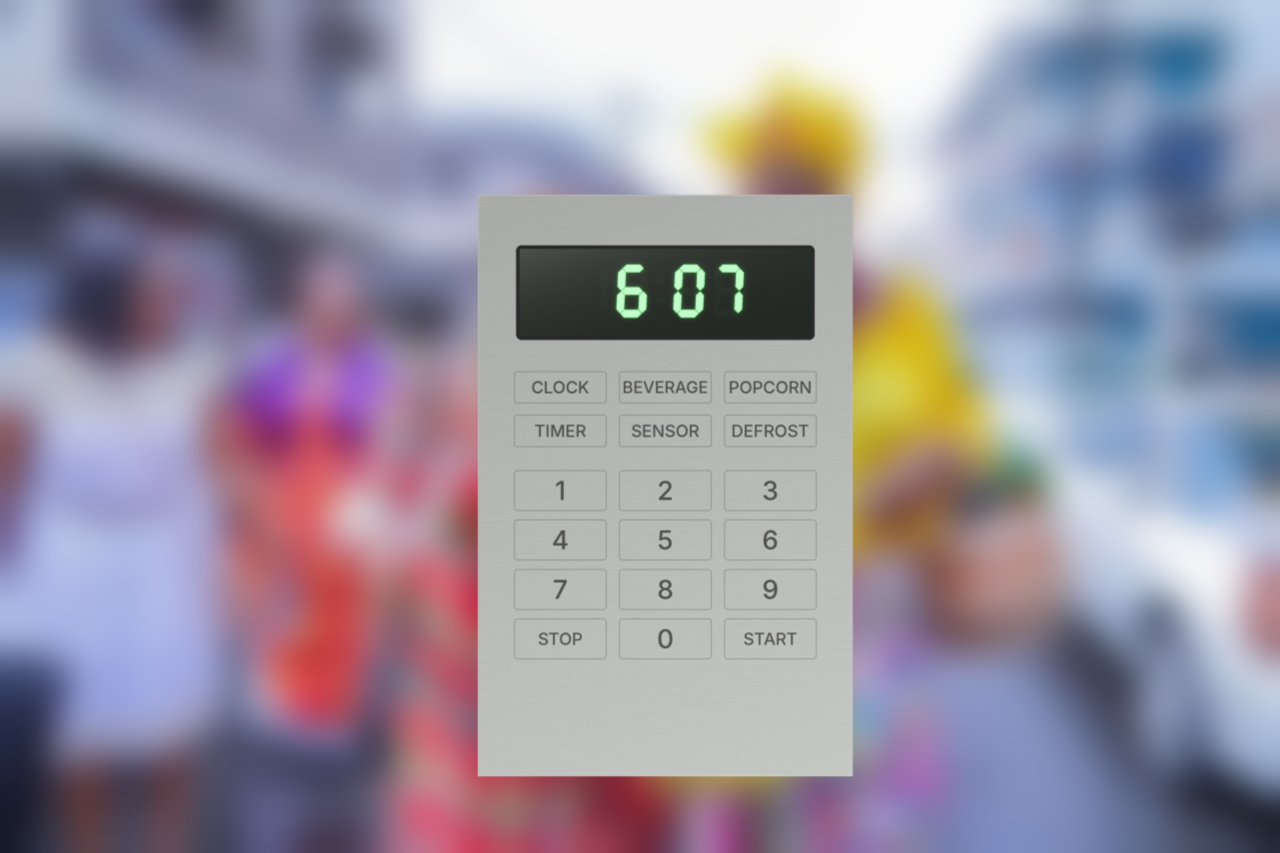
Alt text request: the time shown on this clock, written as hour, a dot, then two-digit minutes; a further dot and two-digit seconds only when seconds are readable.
6.07
